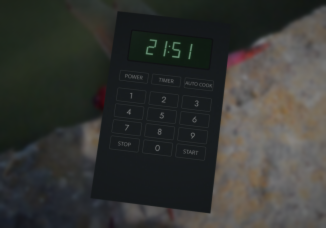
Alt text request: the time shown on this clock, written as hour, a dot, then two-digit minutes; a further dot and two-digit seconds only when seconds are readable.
21.51
